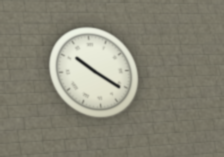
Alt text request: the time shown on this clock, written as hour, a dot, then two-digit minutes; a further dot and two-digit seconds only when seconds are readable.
10.21
